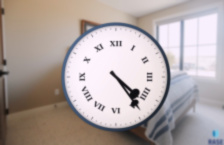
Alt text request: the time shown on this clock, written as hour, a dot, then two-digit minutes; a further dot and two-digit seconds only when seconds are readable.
4.24
